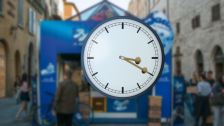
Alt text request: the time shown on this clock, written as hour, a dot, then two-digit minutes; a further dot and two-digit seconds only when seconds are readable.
3.20
